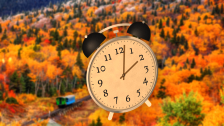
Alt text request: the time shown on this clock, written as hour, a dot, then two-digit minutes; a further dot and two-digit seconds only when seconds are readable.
2.02
